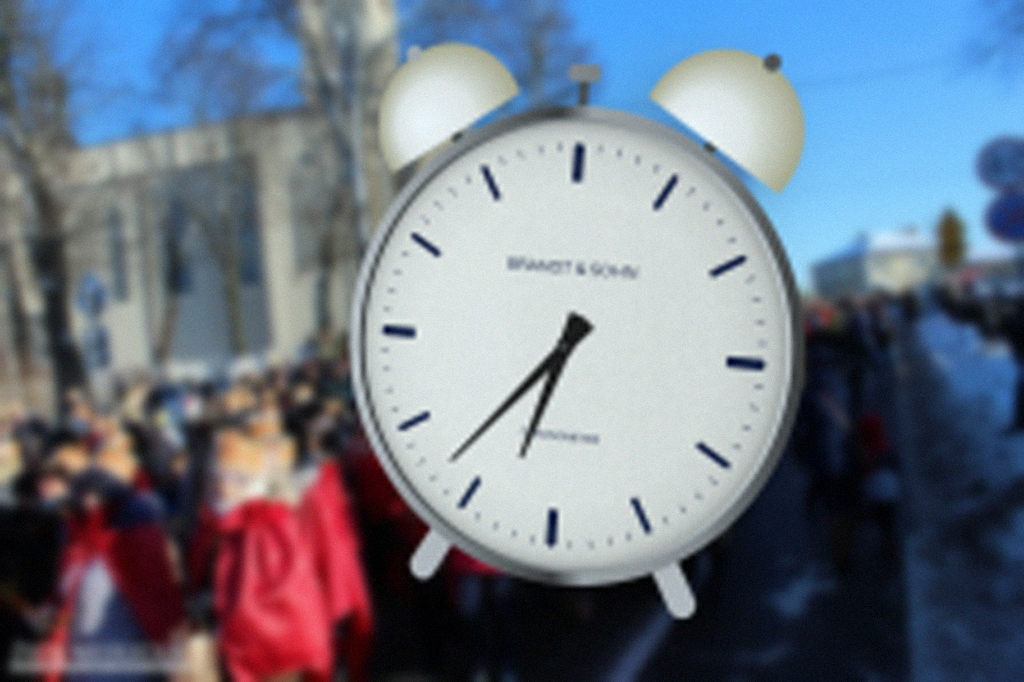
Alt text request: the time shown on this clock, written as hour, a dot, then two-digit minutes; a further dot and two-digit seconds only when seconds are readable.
6.37
